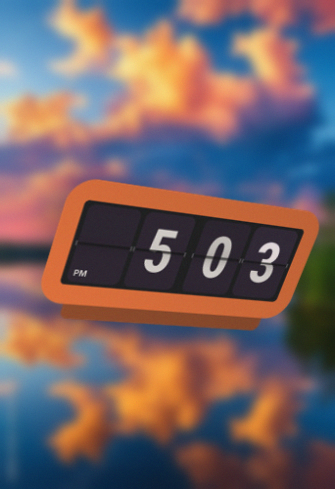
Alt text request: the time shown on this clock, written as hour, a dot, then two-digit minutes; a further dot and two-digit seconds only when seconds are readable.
5.03
